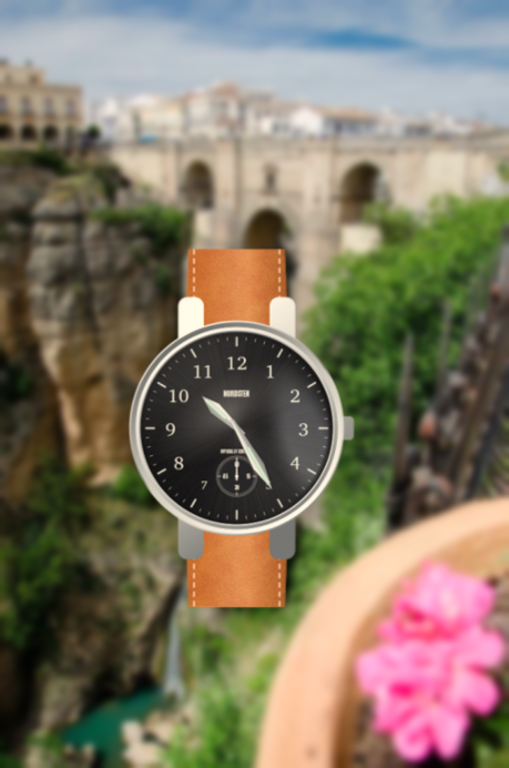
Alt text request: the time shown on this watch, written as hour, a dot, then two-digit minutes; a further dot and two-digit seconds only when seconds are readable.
10.25
